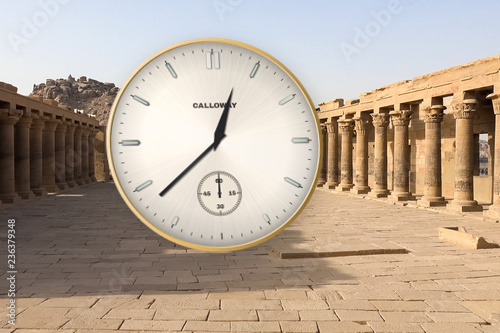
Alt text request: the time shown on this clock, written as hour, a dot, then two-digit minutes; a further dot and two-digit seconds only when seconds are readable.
12.38
